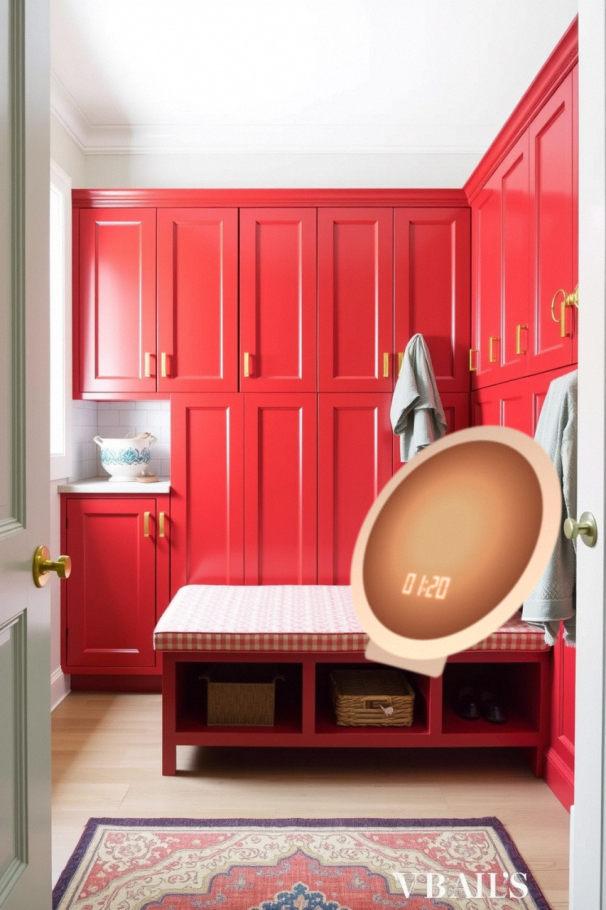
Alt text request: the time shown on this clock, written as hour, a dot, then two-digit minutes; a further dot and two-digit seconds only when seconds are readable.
1.20
